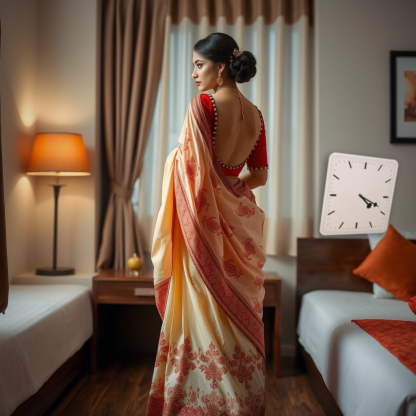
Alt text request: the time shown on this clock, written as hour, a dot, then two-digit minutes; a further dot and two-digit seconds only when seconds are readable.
4.19
